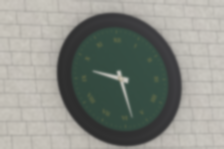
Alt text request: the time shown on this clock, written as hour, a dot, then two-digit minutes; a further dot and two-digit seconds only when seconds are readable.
9.28
